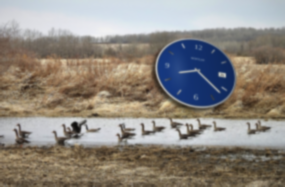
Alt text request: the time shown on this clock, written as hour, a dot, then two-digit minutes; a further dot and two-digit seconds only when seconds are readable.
8.22
